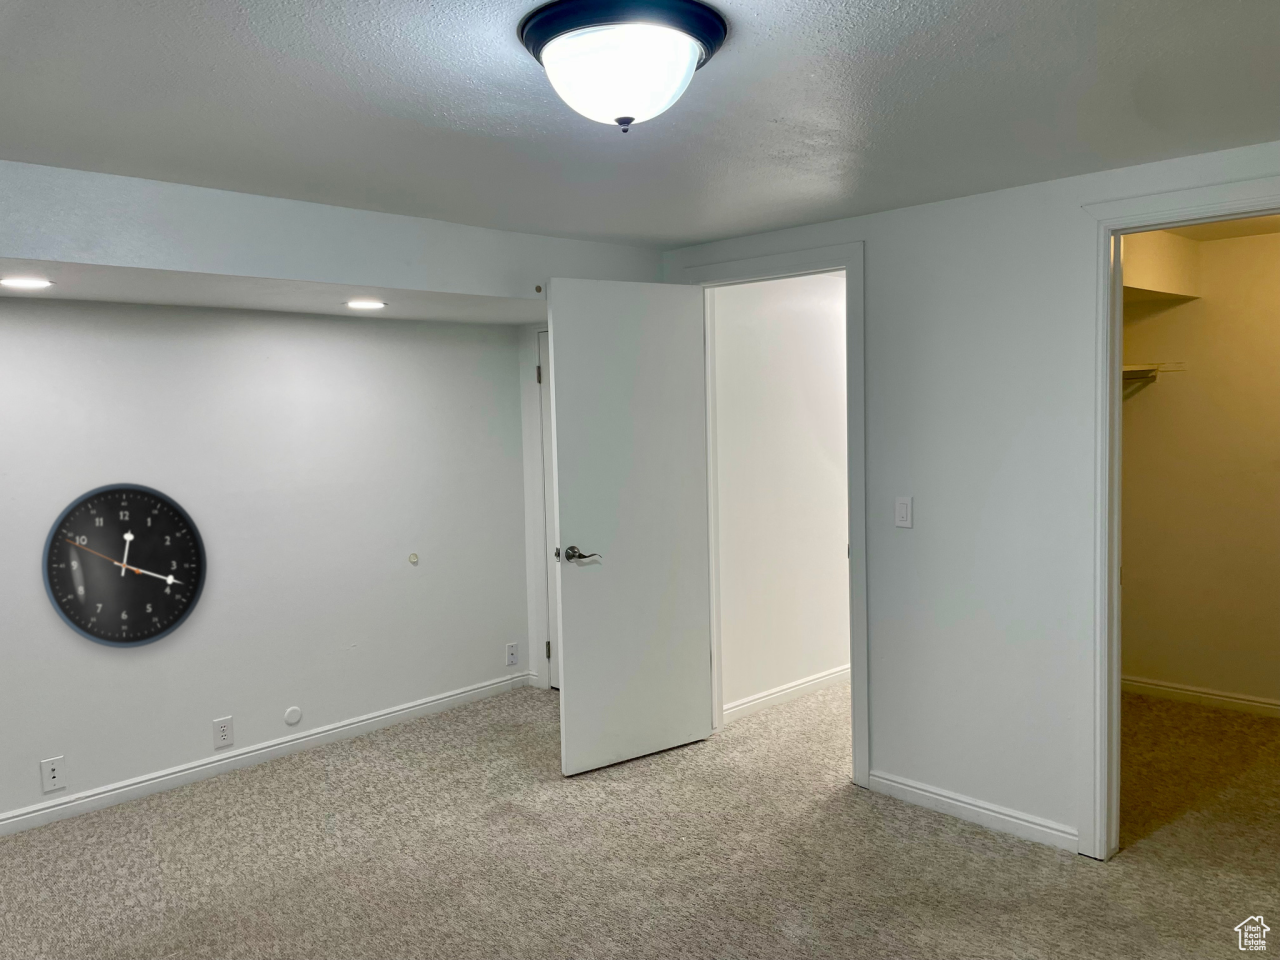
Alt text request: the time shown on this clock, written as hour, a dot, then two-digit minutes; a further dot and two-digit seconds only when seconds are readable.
12.17.49
